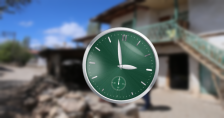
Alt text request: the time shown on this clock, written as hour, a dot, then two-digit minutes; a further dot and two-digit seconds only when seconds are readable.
2.58
